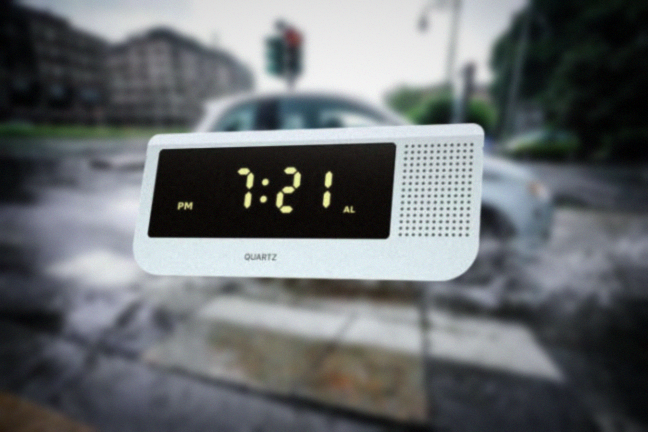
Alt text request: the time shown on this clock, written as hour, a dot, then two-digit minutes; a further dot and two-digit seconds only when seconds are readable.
7.21
